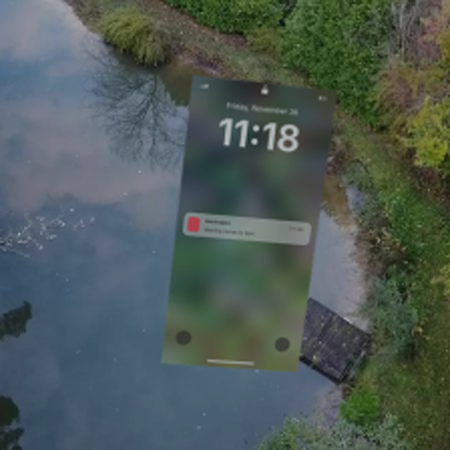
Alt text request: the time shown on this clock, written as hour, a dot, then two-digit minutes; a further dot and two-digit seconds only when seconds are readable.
11.18
